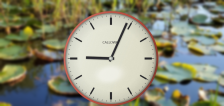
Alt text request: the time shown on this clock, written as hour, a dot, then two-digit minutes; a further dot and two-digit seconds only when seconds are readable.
9.04
